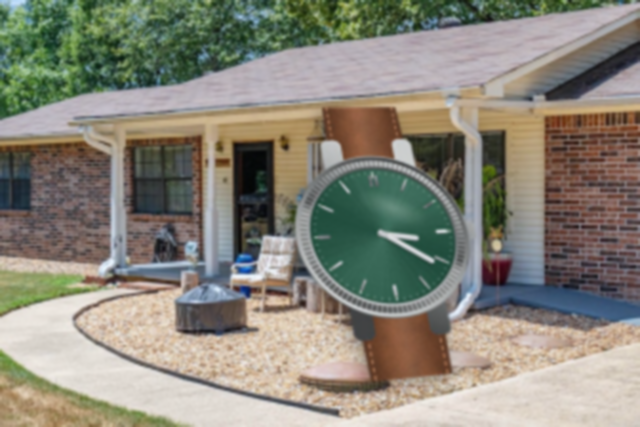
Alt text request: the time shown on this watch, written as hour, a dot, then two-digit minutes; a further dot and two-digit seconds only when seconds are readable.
3.21
